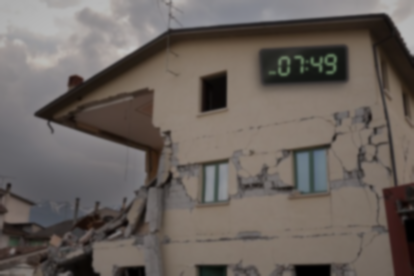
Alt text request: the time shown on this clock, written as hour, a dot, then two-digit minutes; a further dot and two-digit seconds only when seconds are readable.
7.49
